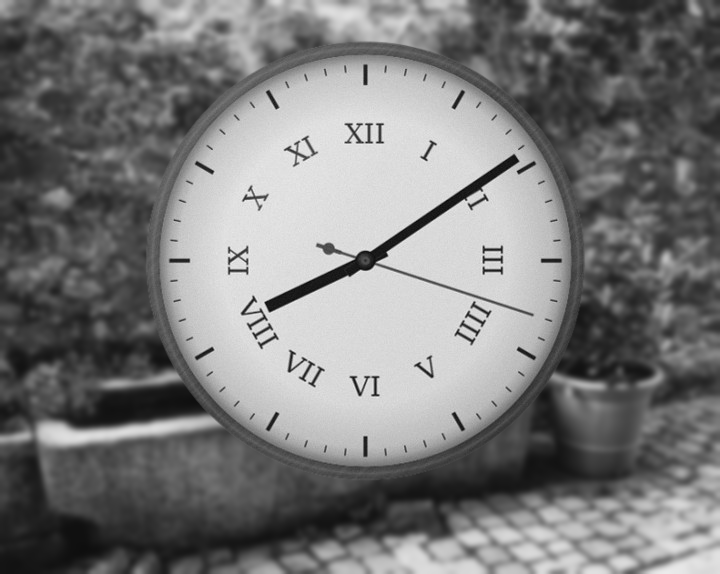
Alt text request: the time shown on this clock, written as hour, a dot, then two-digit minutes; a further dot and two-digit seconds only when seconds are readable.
8.09.18
